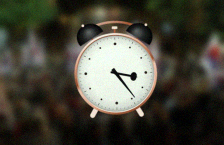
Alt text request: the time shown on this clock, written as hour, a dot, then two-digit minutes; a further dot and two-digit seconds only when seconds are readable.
3.24
